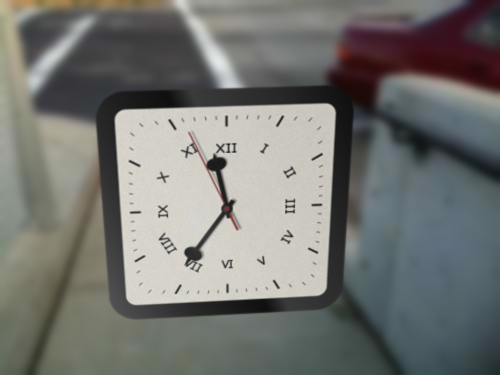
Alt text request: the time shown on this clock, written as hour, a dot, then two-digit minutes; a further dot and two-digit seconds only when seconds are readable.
11.35.56
